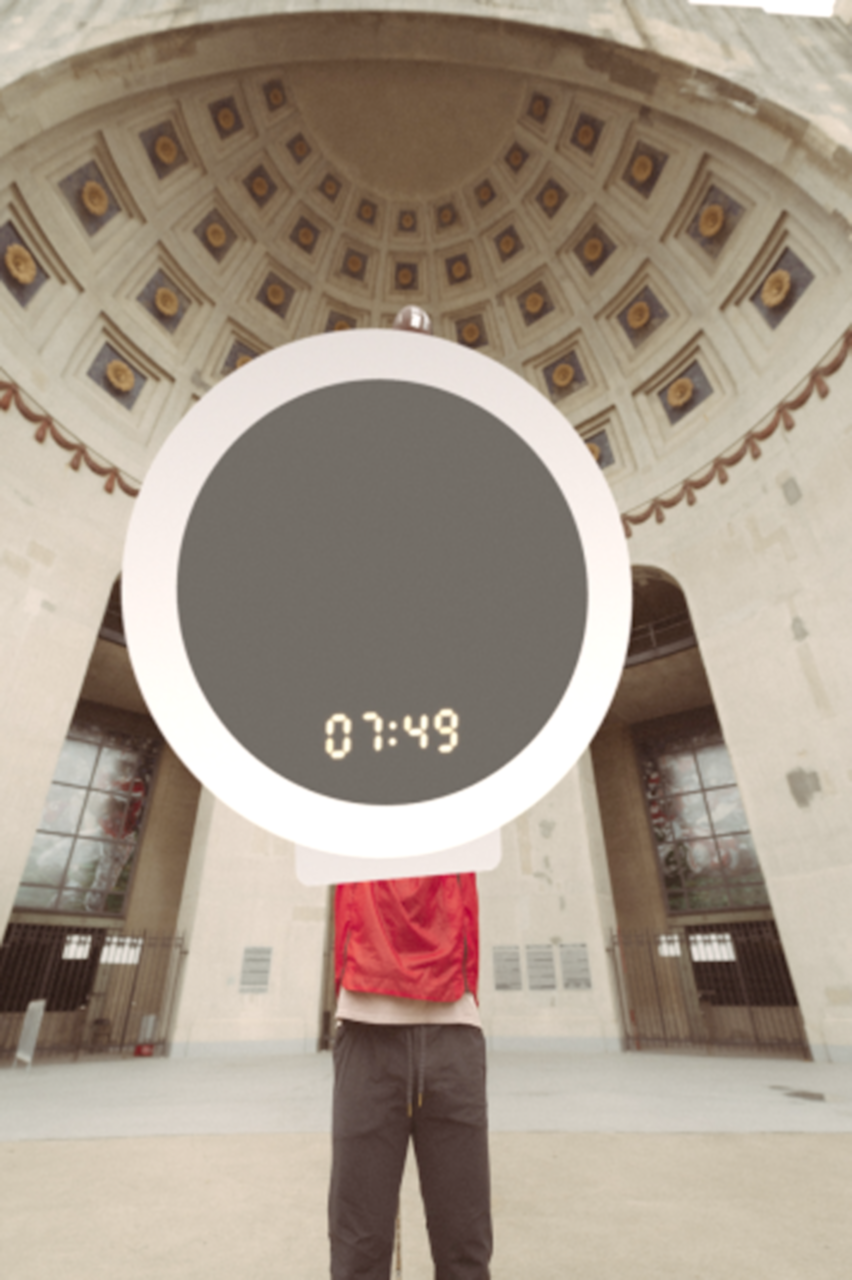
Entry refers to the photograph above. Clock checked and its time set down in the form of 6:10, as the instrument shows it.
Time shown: 7:49
